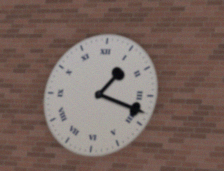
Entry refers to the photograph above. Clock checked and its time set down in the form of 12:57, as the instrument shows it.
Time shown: 1:18
